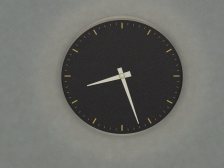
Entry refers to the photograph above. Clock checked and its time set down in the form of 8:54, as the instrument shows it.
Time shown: 8:27
